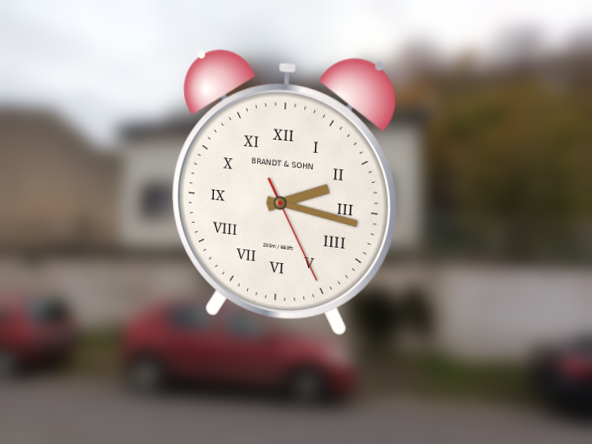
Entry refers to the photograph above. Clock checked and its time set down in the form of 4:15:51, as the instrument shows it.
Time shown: 2:16:25
